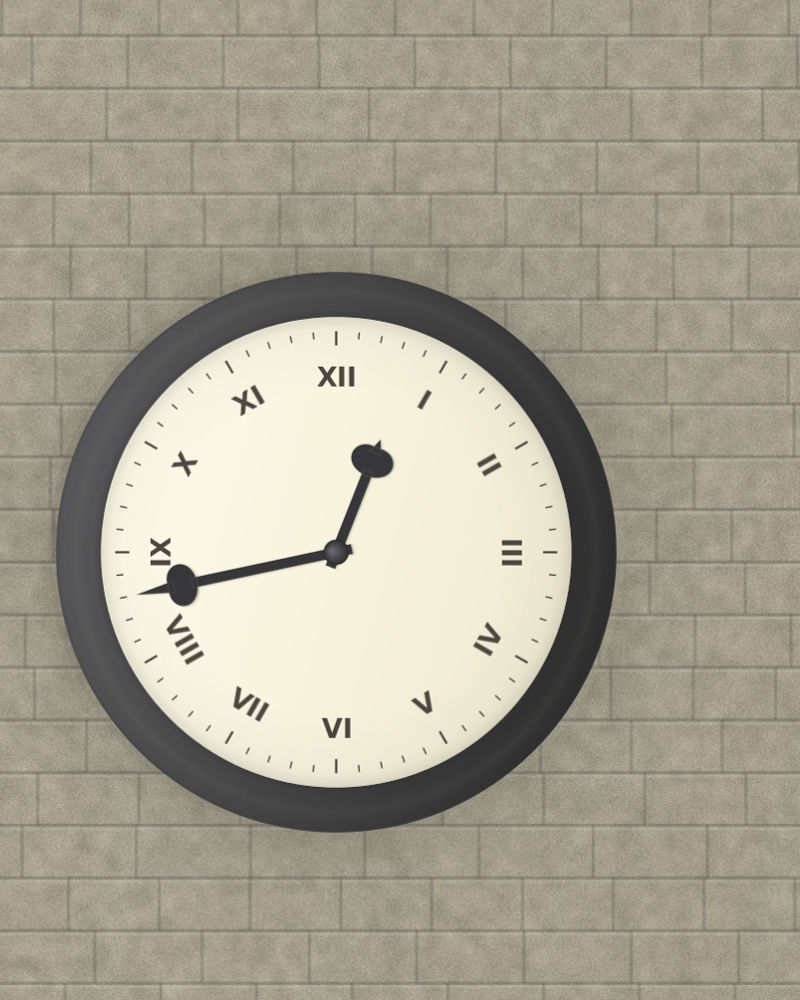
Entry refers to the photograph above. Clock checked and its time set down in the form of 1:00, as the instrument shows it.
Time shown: 12:43
